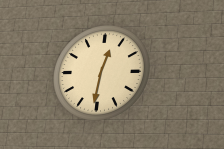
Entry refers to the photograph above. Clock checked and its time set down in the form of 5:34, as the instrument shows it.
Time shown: 12:31
